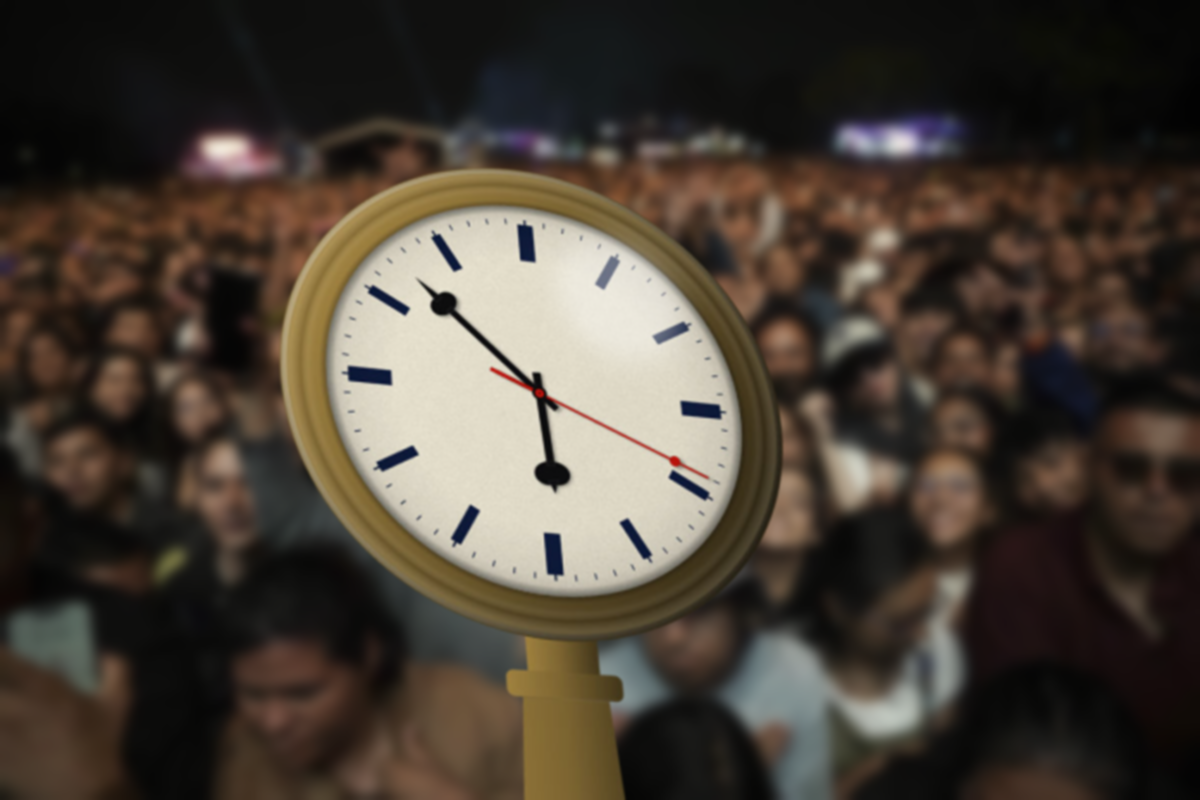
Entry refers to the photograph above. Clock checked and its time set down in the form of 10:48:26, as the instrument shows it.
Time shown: 5:52:19
